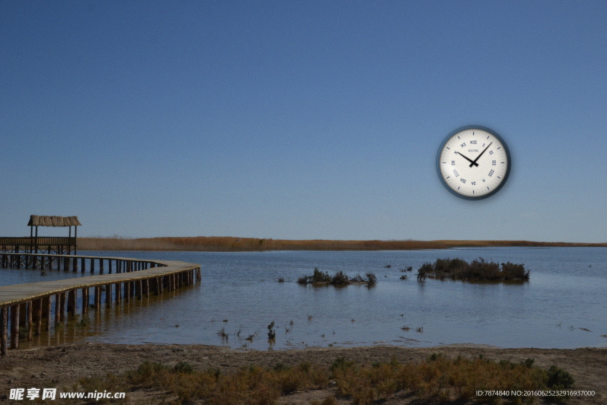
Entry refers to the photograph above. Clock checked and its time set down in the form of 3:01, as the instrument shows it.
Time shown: 10:07
